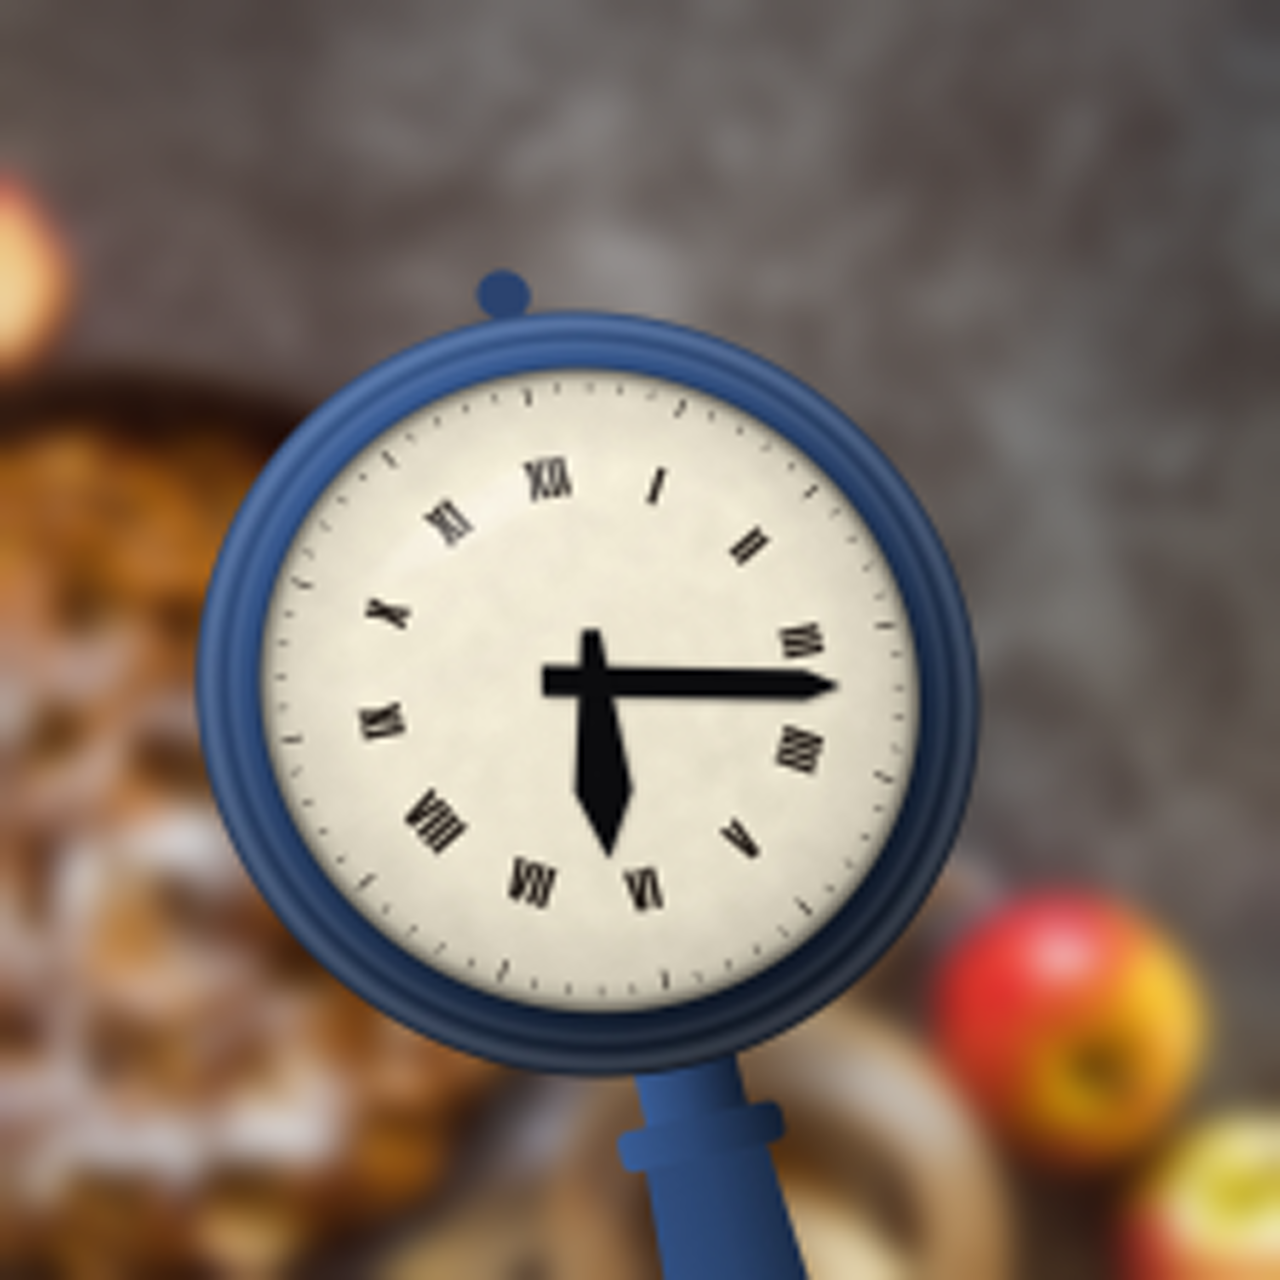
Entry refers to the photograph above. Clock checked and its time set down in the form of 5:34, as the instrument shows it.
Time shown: 6:17
